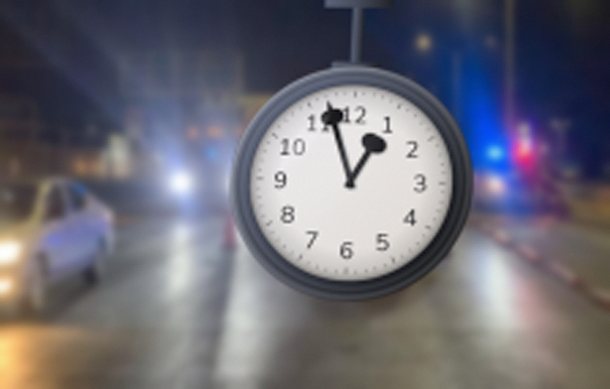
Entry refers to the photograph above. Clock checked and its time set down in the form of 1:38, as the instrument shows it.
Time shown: 12:57
